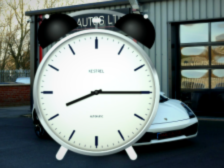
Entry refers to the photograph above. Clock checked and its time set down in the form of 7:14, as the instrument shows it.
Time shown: 8:15
